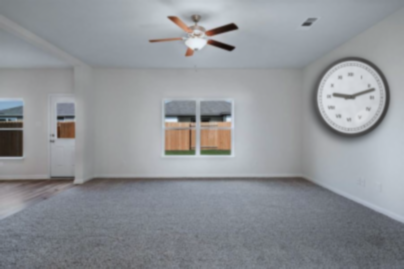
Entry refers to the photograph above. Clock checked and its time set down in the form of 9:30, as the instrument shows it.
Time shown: 9:12
